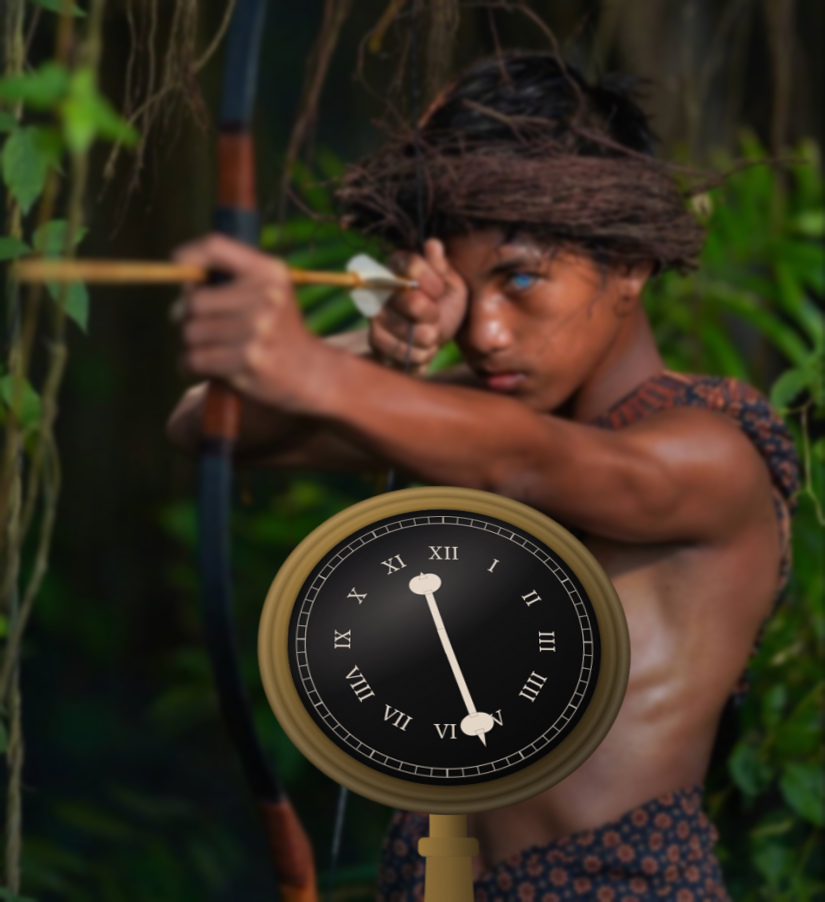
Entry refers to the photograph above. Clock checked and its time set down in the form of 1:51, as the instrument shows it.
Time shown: 11:27
